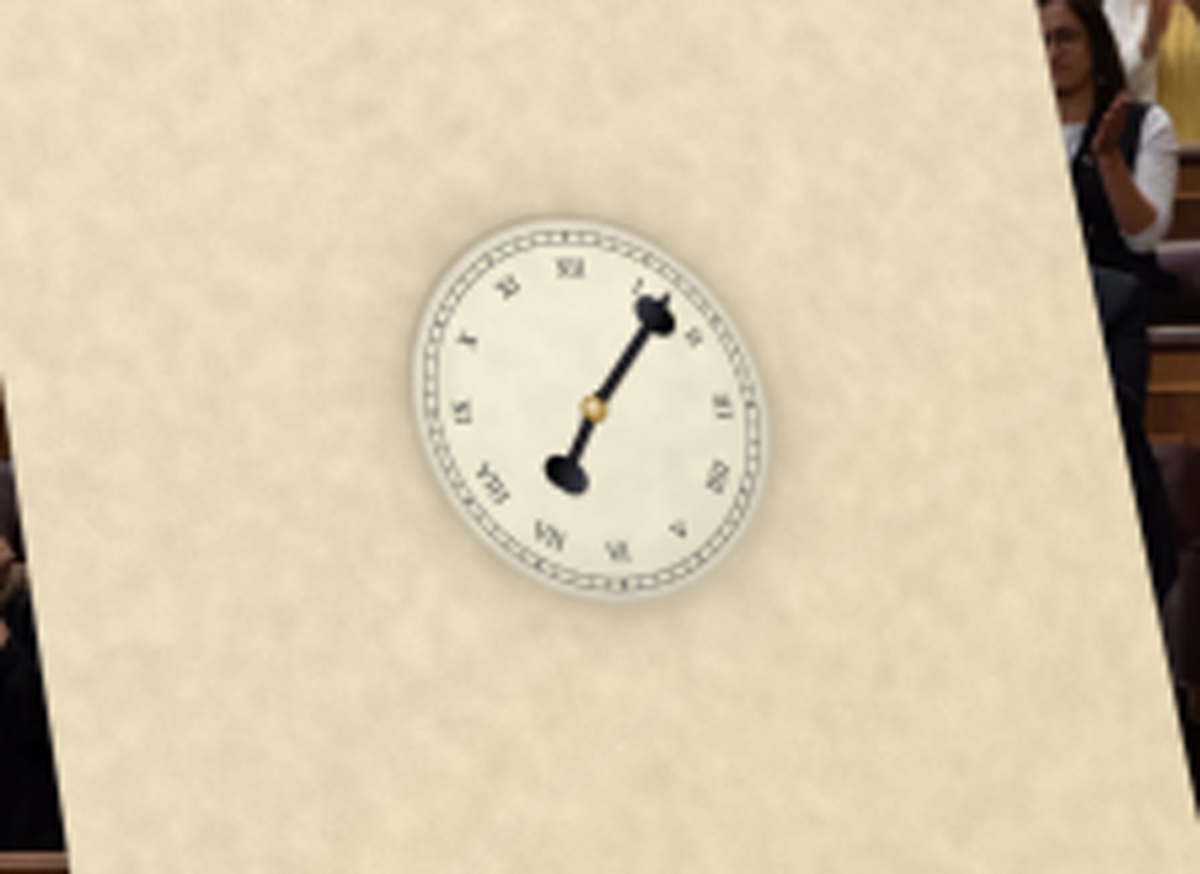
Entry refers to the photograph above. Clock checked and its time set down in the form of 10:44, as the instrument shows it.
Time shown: 7:07
